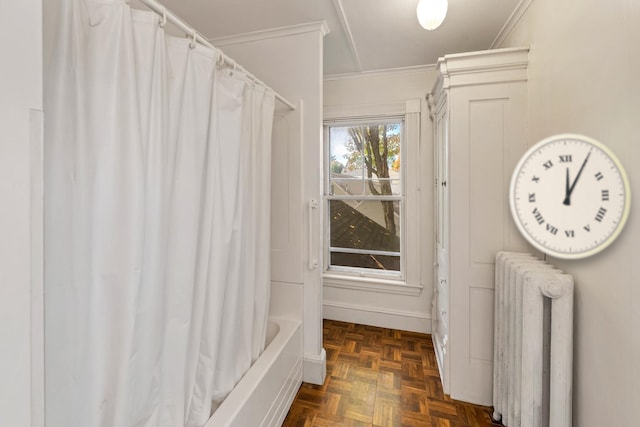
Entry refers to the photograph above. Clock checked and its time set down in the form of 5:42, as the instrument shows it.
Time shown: 12:05
